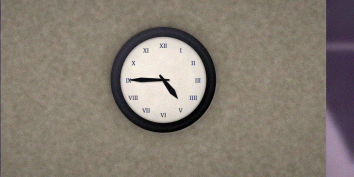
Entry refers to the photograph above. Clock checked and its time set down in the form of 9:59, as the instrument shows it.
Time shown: 4:45
